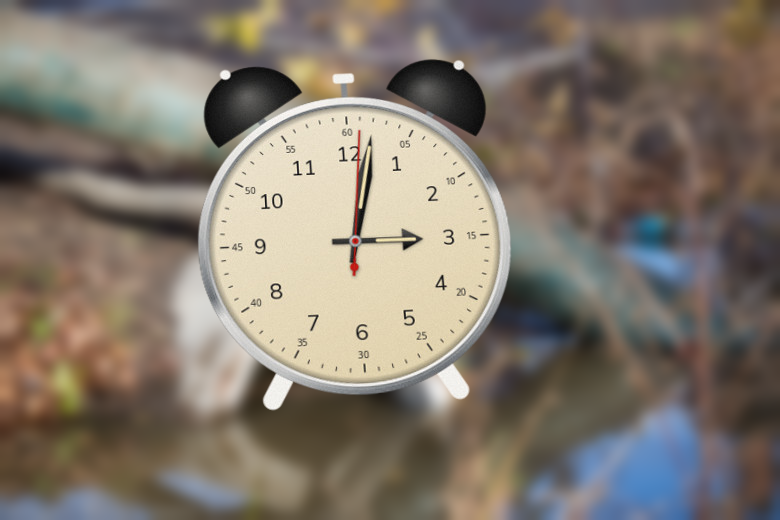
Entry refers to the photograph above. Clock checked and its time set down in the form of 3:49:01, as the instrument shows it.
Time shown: 3:02:01
